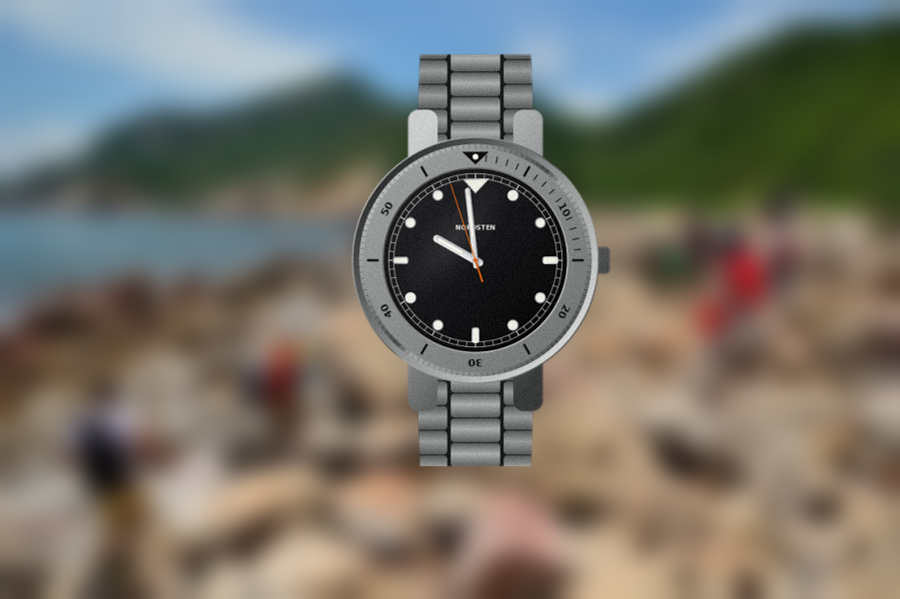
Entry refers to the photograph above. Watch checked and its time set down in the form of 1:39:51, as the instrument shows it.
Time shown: 9:58:57
